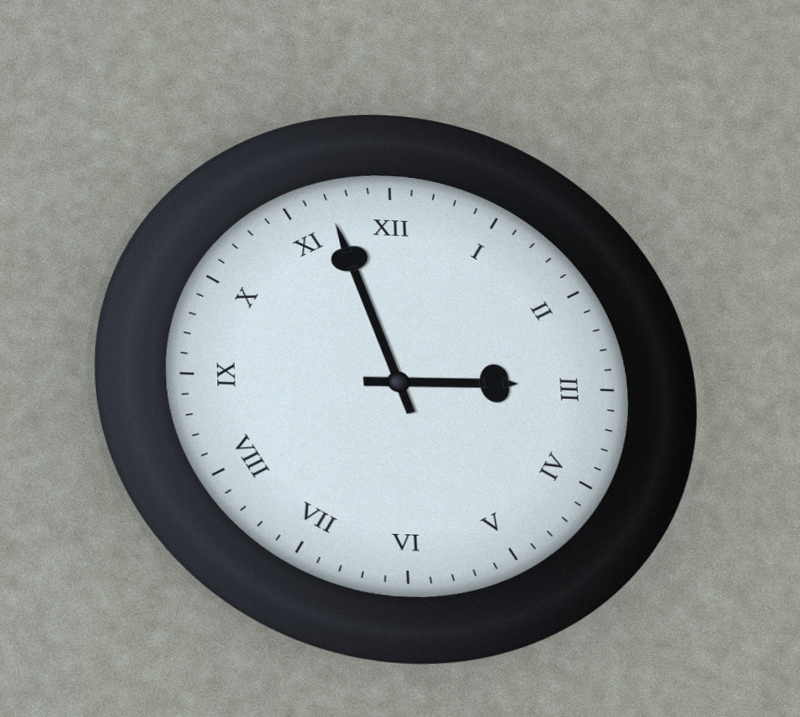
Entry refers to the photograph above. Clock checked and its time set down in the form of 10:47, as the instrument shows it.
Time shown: 2:57
